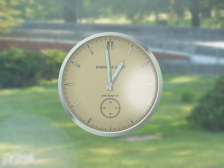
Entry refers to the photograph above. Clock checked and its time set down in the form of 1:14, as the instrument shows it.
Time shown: 12:59
